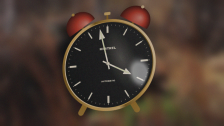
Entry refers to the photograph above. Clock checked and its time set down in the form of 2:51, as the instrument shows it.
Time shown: 3:58
